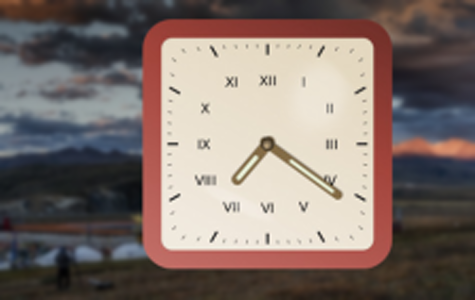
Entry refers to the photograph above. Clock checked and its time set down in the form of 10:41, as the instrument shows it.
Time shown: 7:21
